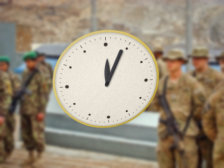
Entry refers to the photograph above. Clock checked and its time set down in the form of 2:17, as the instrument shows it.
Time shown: 12:04
